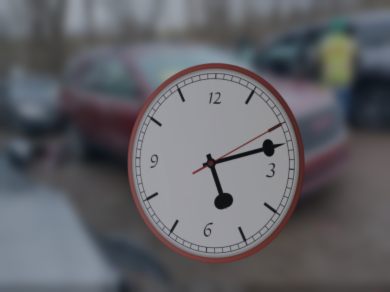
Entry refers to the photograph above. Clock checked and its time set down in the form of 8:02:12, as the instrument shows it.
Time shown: 5:12:10
